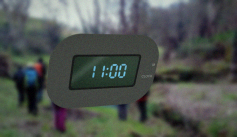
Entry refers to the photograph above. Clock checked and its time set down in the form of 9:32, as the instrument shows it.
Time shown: 11:00
